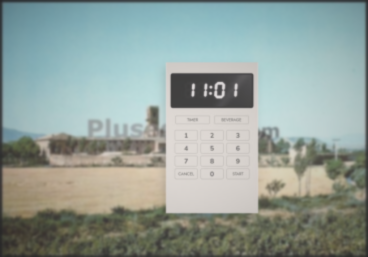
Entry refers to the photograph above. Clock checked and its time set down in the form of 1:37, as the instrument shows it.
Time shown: 11:01
